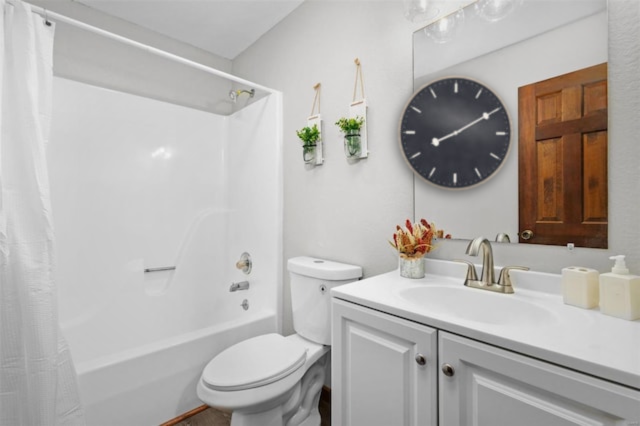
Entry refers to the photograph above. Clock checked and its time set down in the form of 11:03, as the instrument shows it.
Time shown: 8:10
